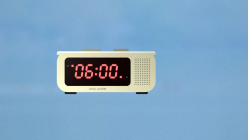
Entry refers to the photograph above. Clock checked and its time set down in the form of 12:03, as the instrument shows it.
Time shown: 6:00
